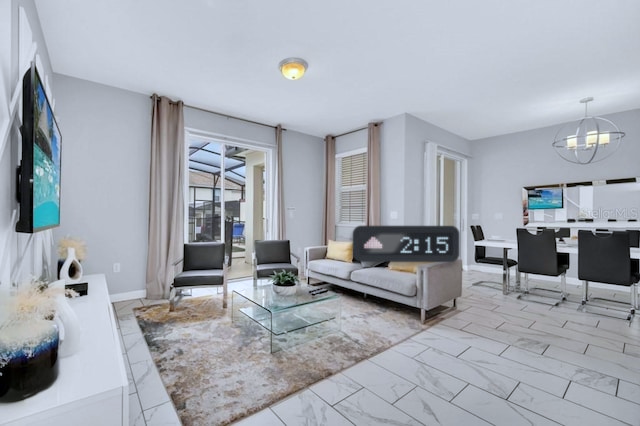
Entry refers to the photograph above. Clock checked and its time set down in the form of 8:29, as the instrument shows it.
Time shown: 2:15
